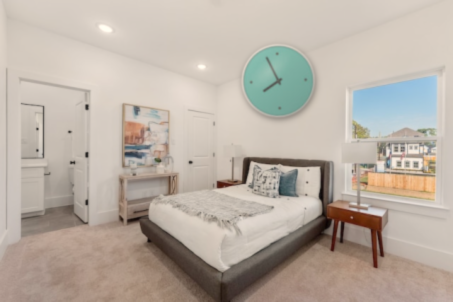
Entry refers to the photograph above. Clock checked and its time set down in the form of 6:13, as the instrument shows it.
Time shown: 7:56
